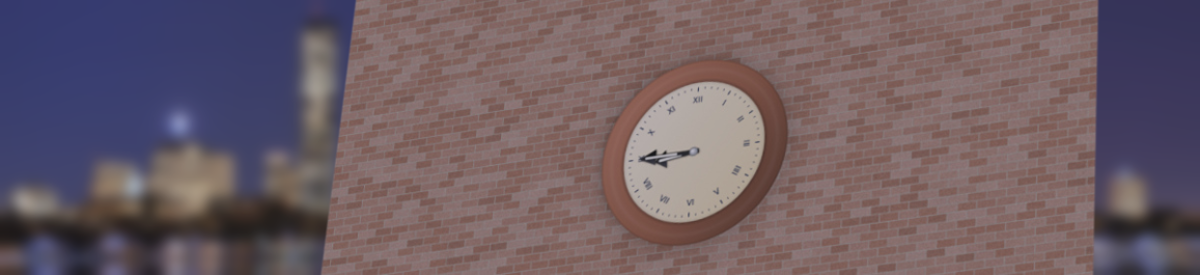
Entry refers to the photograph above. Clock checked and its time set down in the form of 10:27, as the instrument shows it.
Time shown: 8:45
